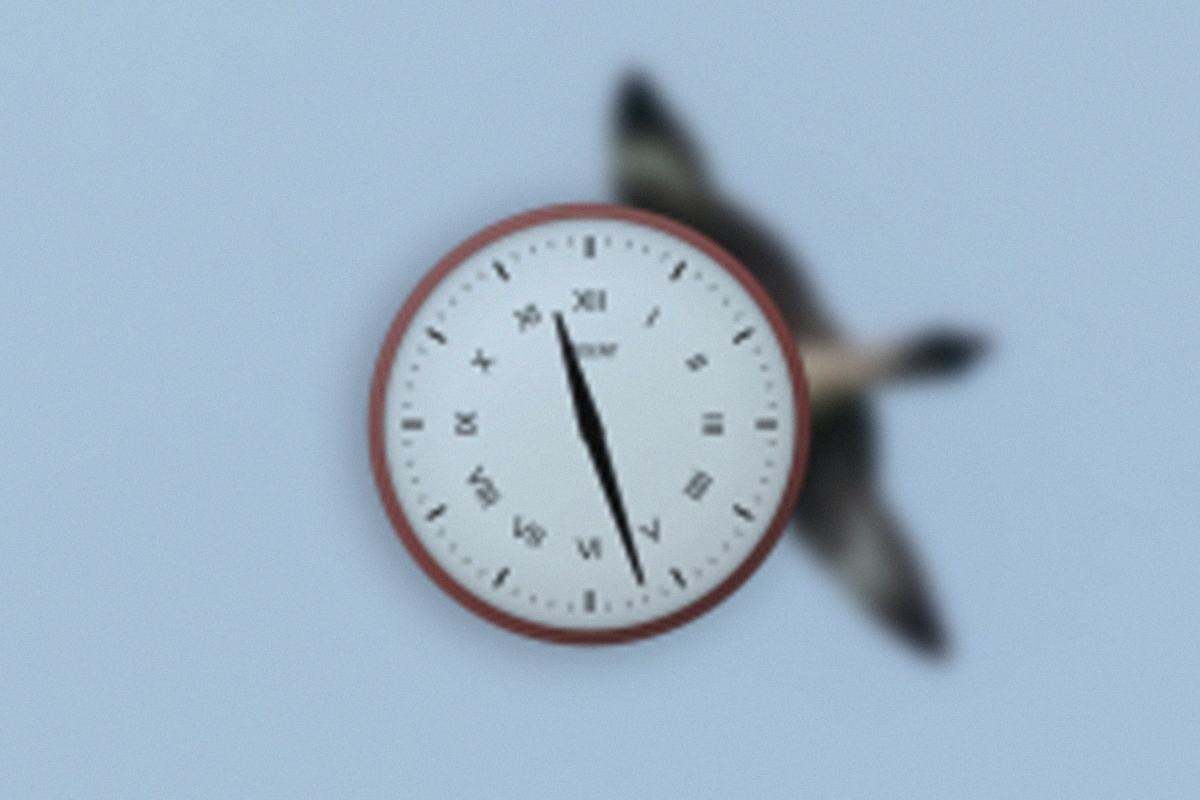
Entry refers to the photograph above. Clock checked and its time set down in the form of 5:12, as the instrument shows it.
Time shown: 11:27
